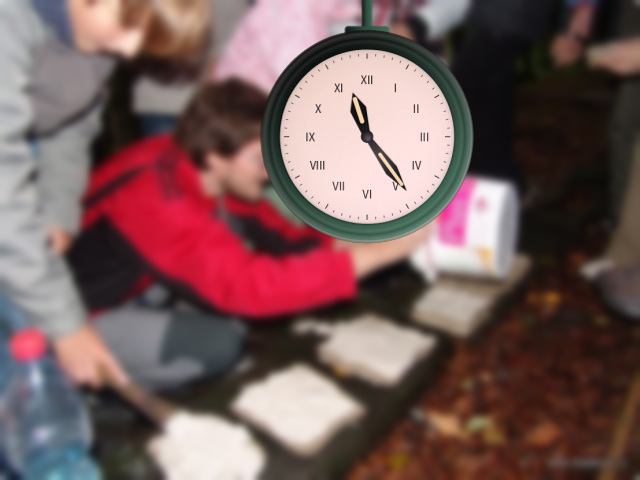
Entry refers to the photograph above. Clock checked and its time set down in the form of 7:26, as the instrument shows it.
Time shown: 11:24
